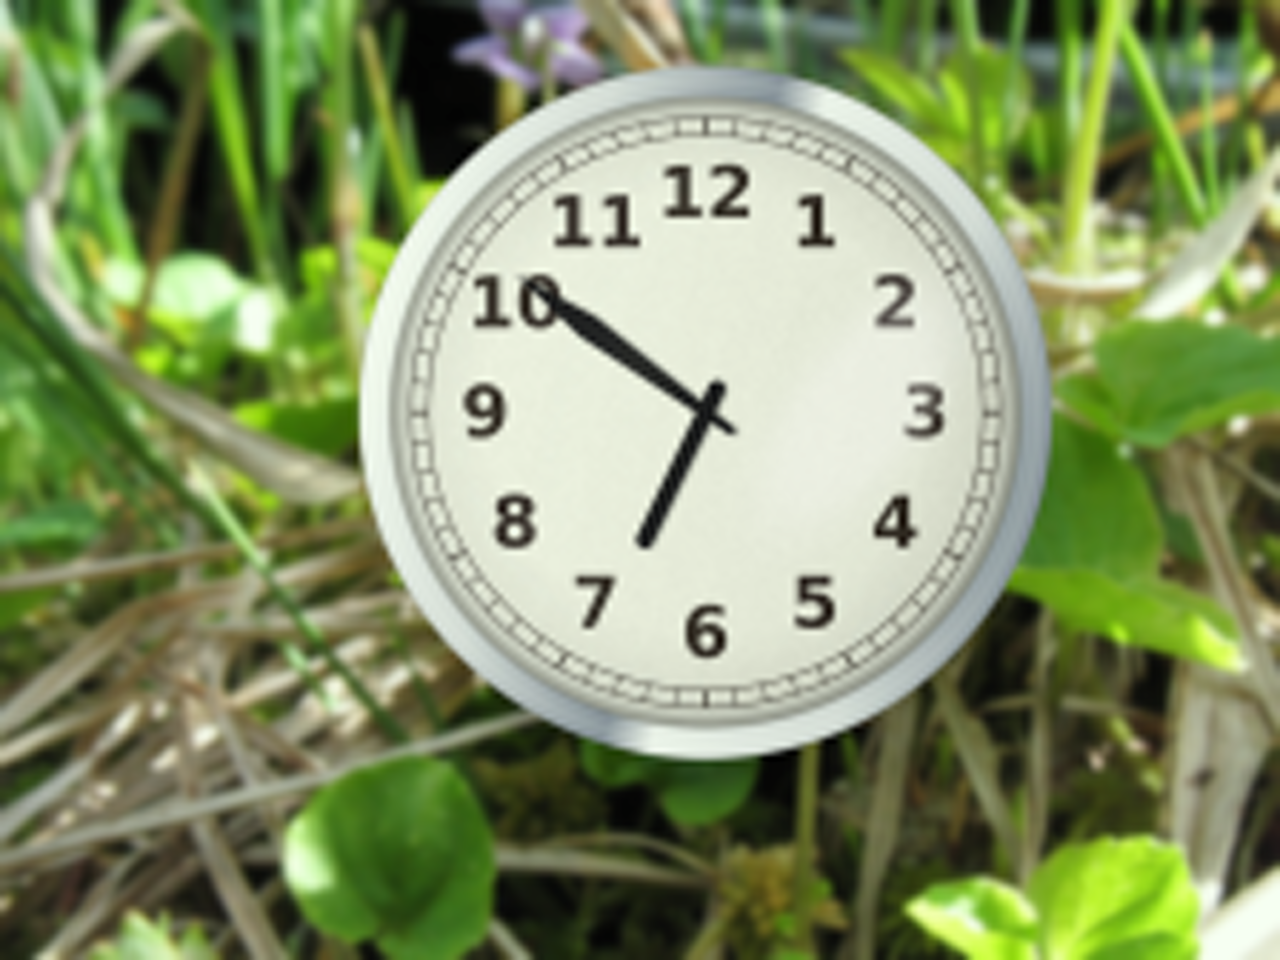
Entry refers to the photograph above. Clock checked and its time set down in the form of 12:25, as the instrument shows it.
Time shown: 6:51
